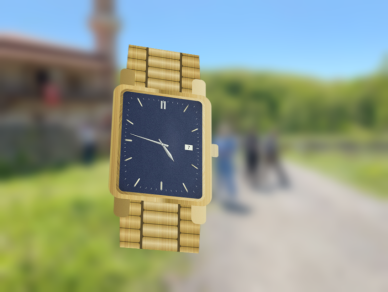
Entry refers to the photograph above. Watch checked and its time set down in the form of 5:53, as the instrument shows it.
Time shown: 4:47
